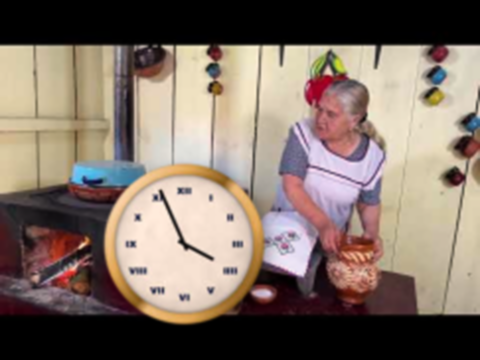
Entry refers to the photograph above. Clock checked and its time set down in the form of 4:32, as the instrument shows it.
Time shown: 3:56
